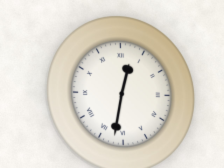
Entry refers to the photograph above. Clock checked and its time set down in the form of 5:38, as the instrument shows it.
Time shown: 12:32
